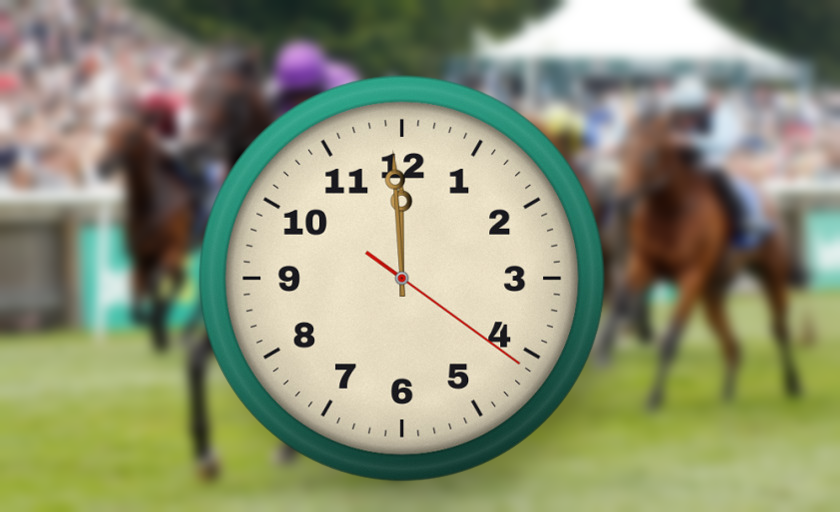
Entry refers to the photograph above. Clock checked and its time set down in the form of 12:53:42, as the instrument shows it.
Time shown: 11:59:21
